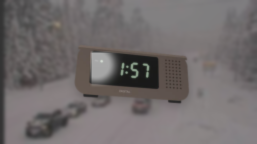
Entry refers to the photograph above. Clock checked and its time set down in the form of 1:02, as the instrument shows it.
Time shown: 1:57
